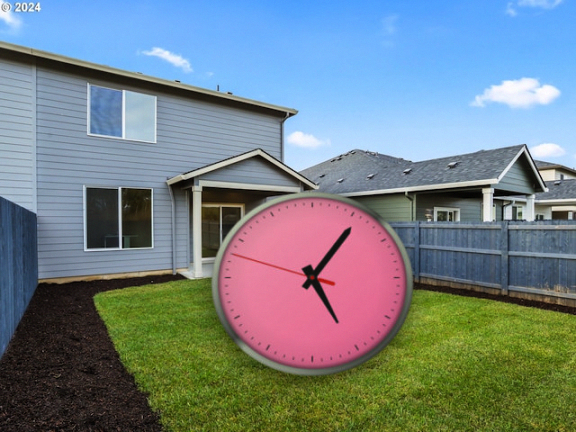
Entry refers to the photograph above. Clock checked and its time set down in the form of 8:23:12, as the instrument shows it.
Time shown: 5:05:48
